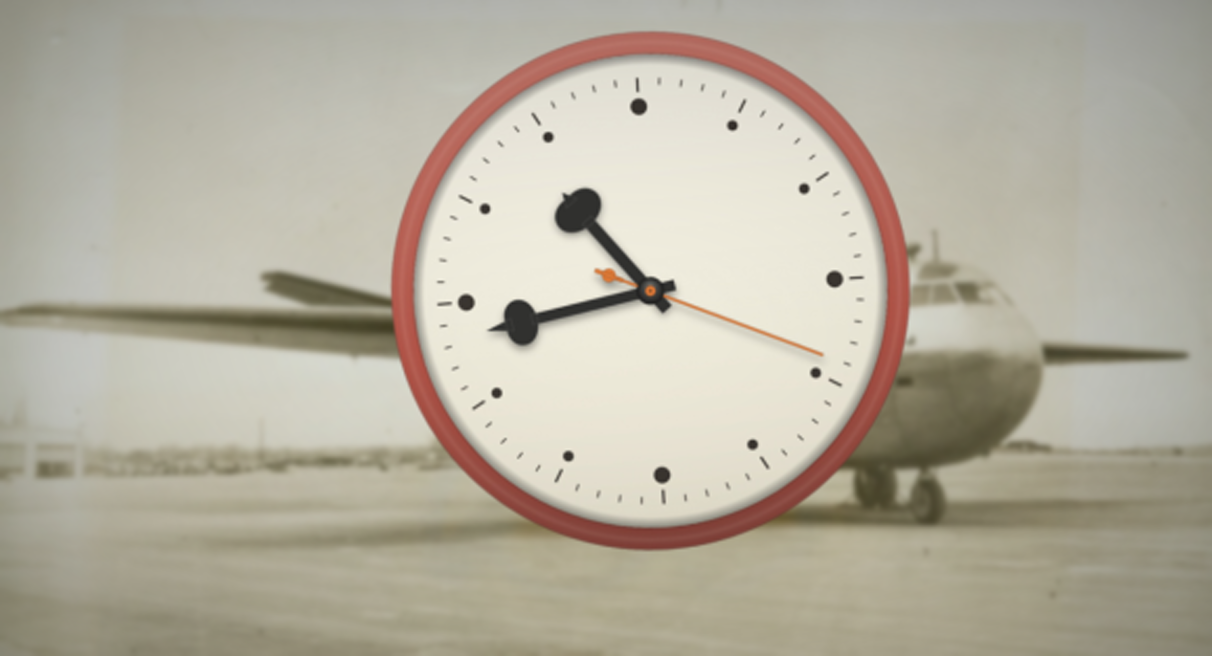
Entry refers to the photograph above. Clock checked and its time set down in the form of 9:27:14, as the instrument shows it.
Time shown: 10:43:19
